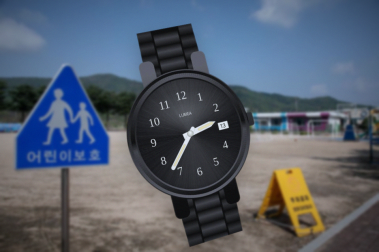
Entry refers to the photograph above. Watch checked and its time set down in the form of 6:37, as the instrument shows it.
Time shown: 2:37
